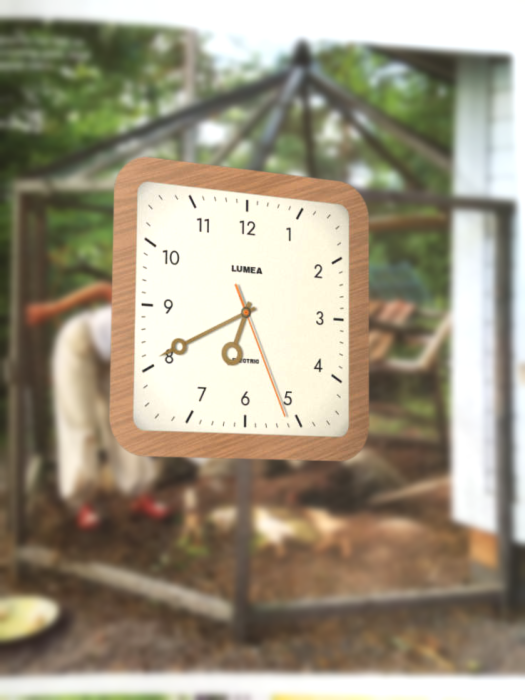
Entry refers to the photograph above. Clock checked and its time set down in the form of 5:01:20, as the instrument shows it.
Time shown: 6:40:26
